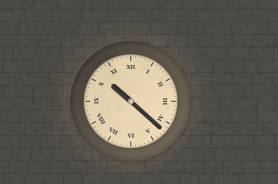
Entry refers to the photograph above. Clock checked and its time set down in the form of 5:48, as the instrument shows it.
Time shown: 10:22
